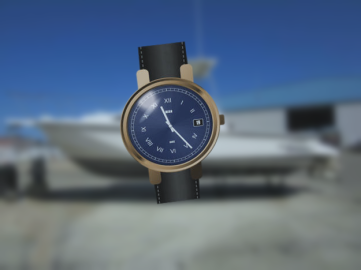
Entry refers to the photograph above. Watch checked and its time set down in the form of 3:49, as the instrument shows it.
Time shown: 11:24
